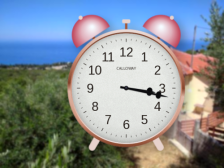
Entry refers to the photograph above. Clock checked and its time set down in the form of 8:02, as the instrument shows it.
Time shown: 3:17
